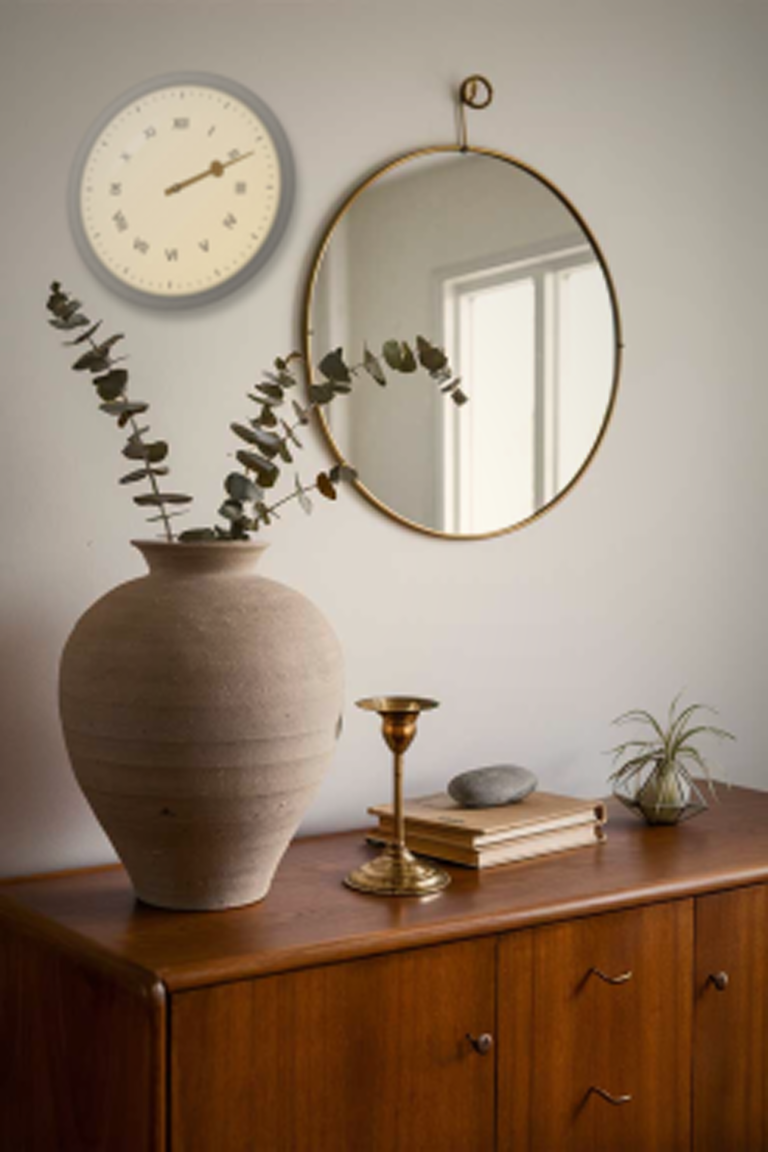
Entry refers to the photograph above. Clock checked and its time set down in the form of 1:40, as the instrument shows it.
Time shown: 2:11
